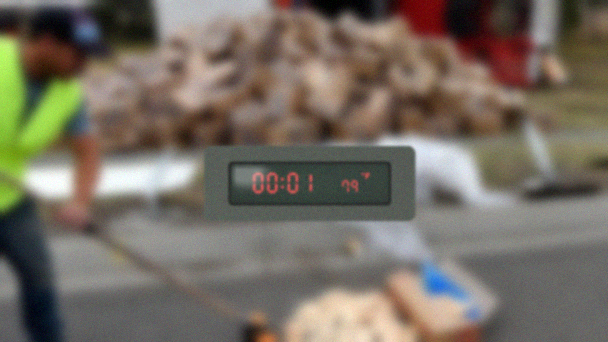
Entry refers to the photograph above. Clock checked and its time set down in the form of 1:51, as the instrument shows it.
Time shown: 0:01
